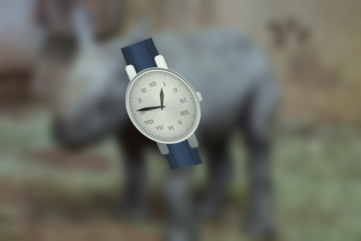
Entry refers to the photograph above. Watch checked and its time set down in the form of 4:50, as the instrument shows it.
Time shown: 12:46
